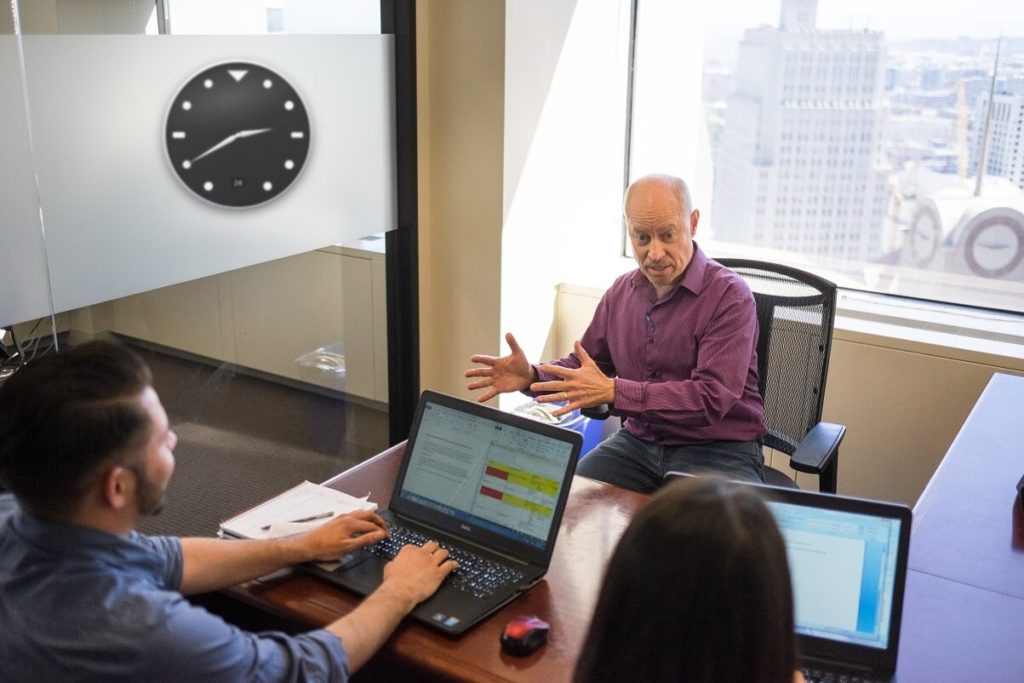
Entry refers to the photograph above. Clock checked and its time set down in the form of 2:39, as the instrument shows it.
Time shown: 2:40
